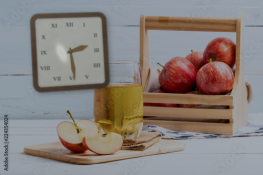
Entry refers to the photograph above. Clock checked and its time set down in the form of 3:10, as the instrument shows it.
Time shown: 2:29
